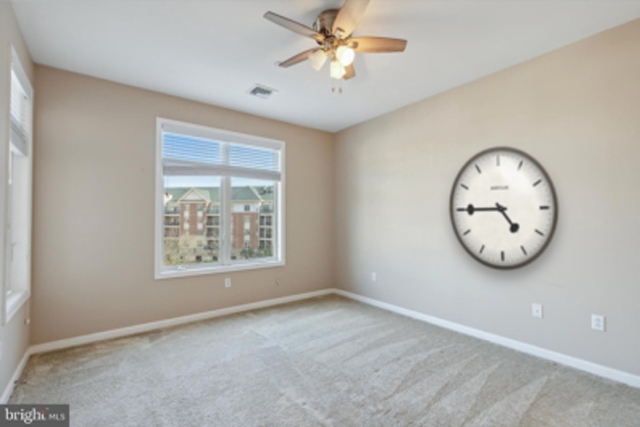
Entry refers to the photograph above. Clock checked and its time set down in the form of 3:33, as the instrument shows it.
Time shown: 4:45
